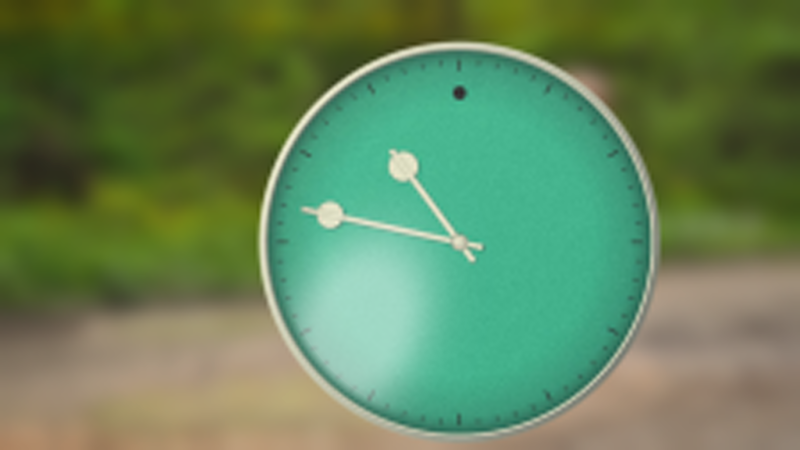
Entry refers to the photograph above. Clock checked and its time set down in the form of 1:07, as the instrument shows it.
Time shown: 10:47
